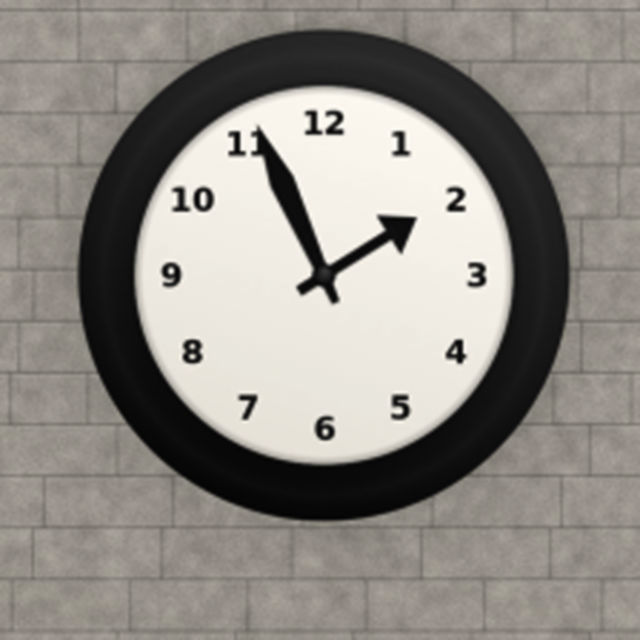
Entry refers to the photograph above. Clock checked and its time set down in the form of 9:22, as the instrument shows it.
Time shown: 1:56
